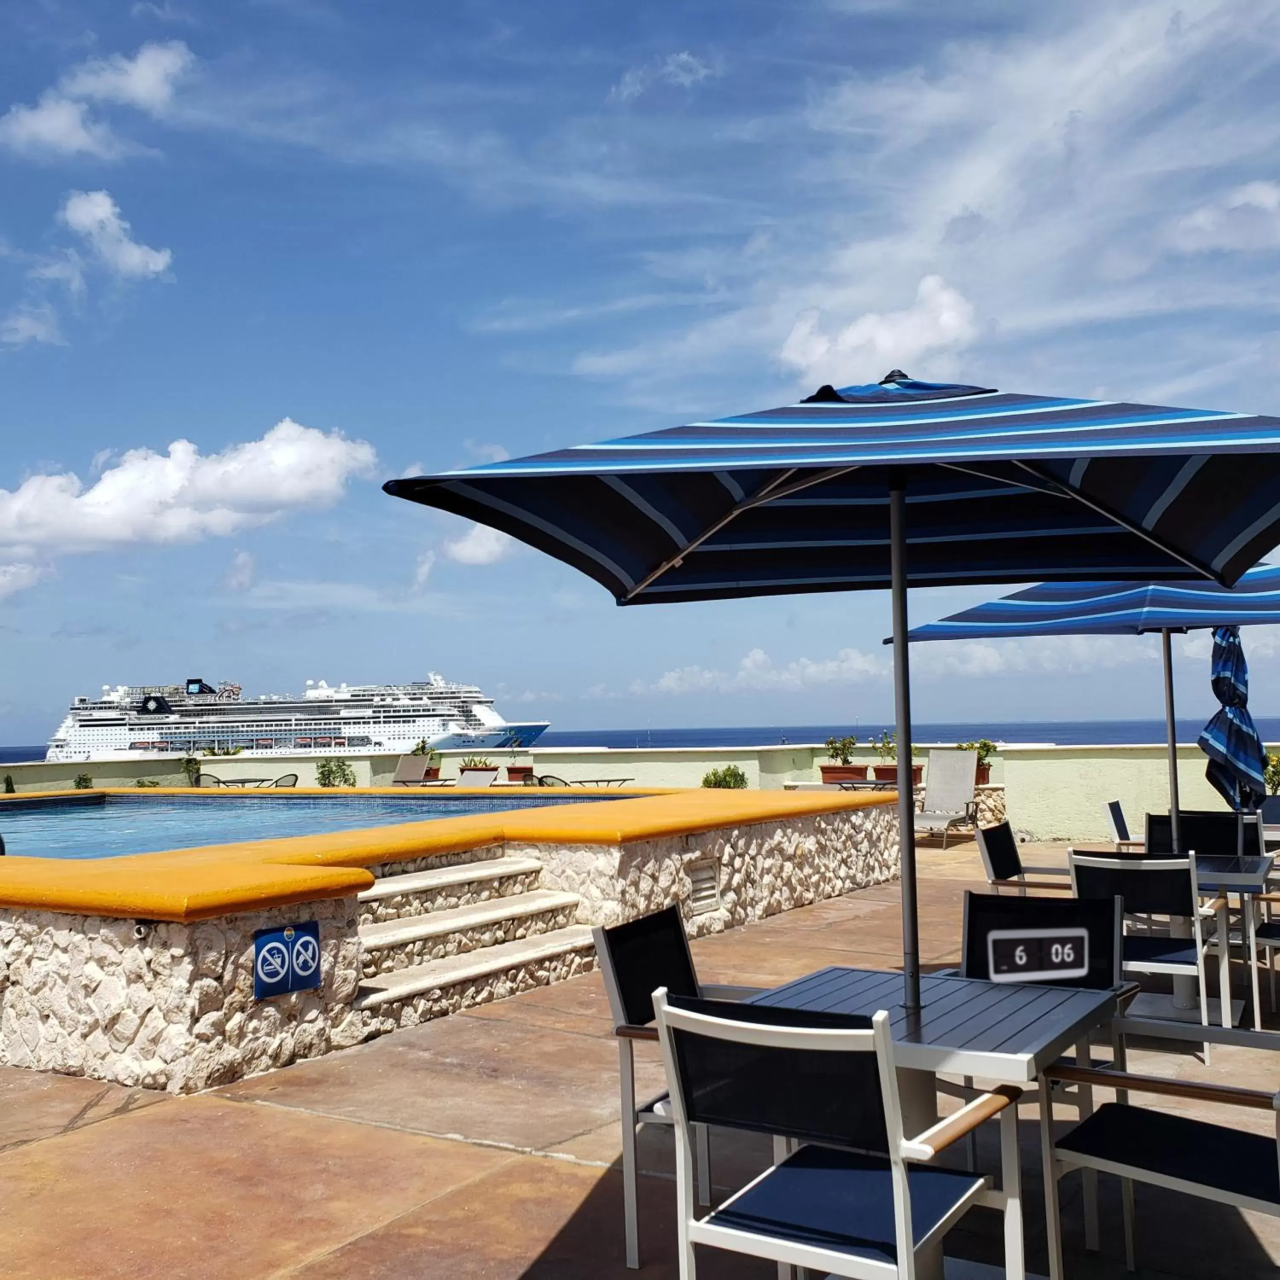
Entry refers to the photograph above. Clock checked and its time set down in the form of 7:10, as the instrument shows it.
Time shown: 6:06
